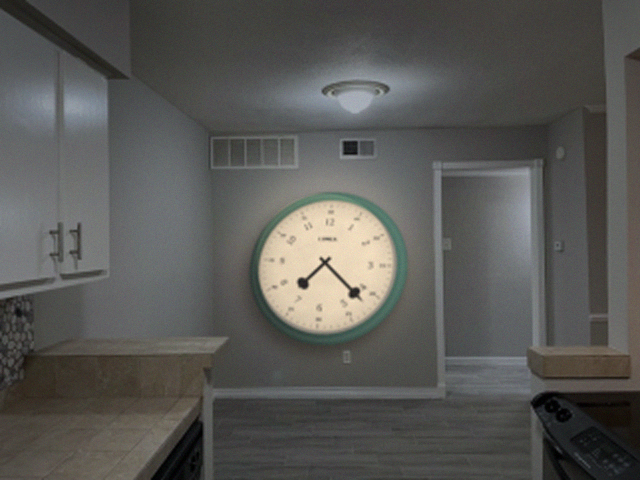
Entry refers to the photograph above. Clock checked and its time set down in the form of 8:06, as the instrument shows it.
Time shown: 7:22
